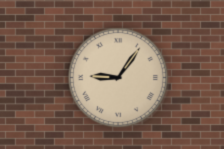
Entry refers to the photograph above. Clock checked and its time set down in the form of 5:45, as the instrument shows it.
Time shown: 9:06
